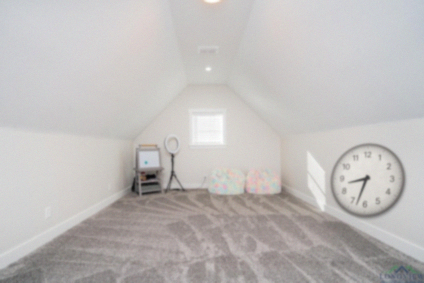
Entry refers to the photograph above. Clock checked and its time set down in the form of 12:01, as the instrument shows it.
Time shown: 8:33
